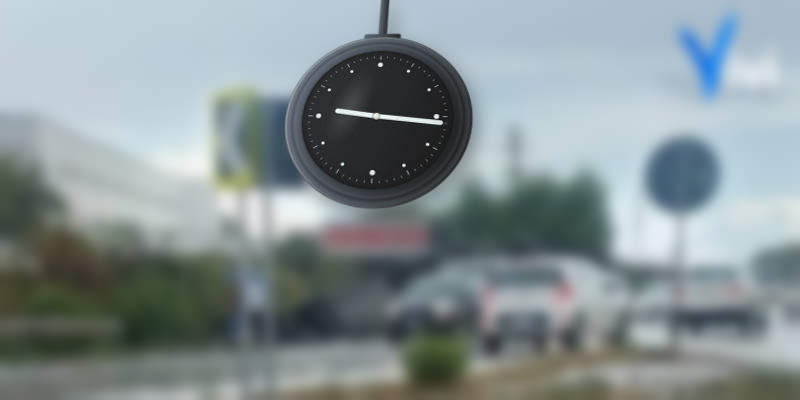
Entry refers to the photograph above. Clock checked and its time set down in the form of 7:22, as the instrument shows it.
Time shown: 9:16
